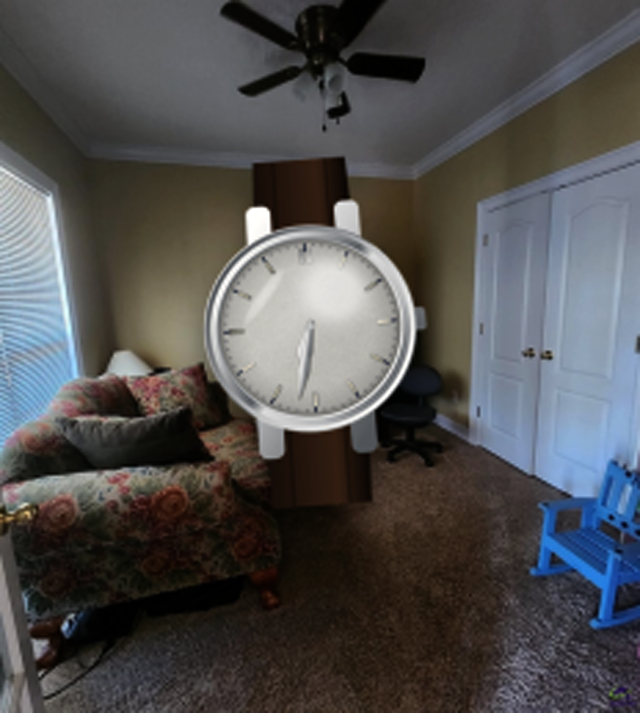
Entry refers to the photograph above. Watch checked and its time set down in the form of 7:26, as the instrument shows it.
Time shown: 6:32
